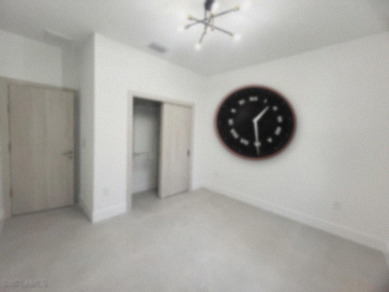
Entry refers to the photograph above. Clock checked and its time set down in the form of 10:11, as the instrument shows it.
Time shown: 1:30
